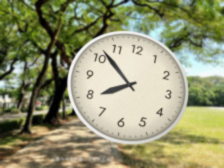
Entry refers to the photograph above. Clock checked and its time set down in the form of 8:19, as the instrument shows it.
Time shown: 7:52
